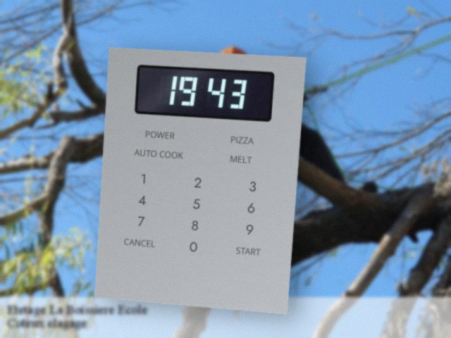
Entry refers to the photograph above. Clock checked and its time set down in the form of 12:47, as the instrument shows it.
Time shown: 19:43
